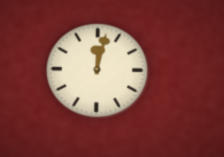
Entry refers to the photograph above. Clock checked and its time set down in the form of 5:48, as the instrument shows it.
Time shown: 12:02
